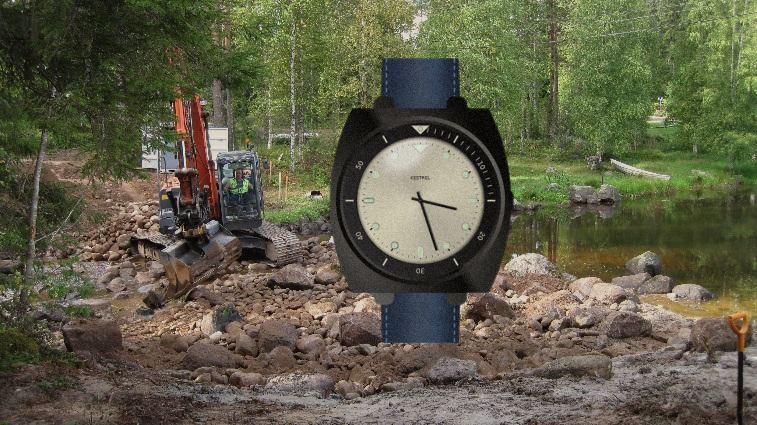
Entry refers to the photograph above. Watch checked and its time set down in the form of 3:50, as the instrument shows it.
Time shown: 3:27
